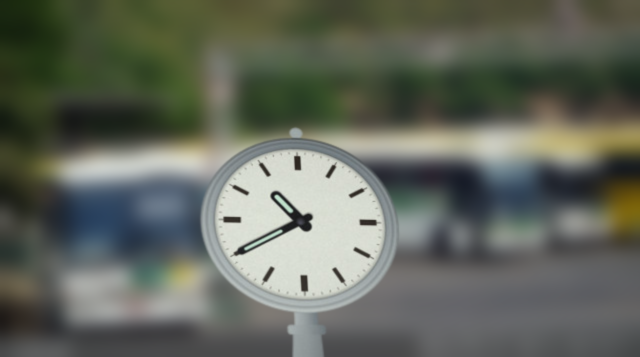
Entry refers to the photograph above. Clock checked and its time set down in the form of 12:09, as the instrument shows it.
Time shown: 10:40
